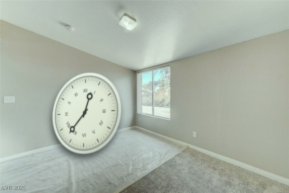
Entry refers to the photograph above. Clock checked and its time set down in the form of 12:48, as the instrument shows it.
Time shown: 12:37
